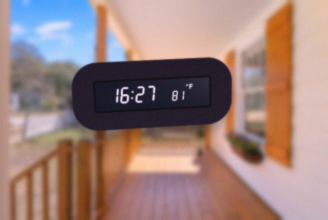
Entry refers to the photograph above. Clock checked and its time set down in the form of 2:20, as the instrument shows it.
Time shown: 16:27
